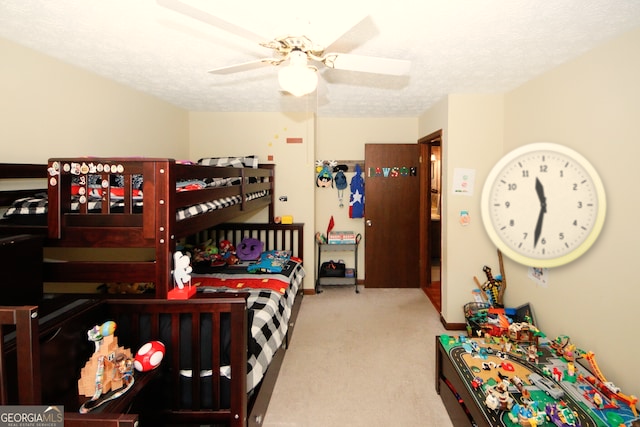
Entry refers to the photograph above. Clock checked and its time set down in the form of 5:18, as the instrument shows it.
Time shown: 11:32
